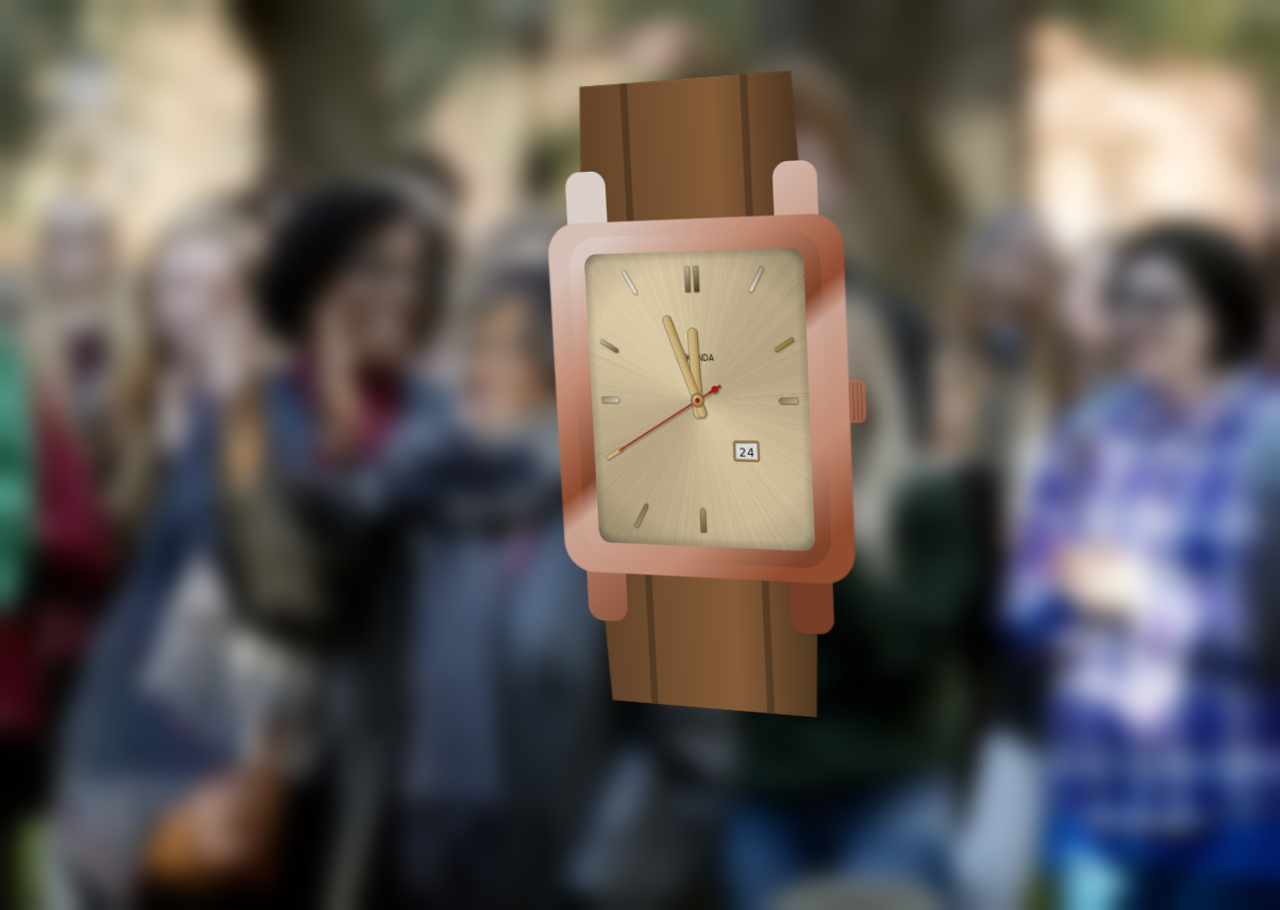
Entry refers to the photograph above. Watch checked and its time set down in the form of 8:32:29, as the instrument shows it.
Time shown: 11:56:40
